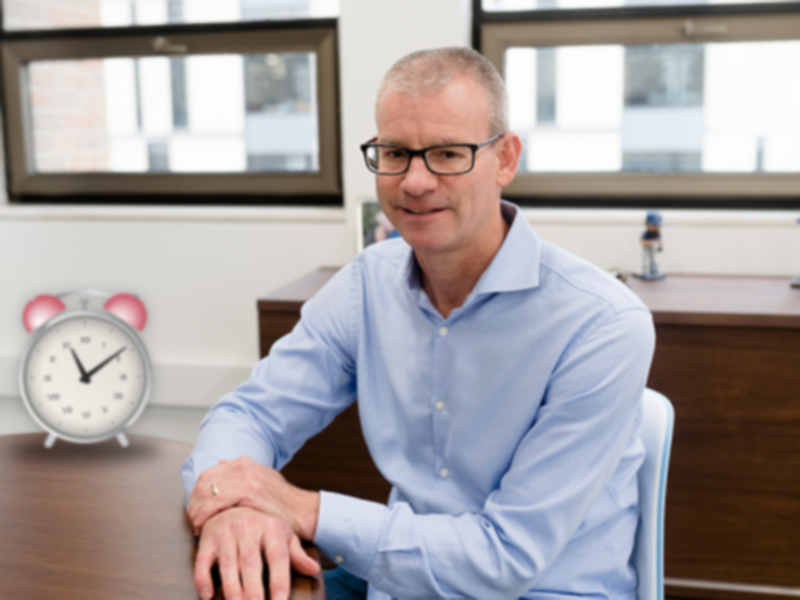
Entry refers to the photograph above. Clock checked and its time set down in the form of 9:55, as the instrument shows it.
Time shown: 11:09
